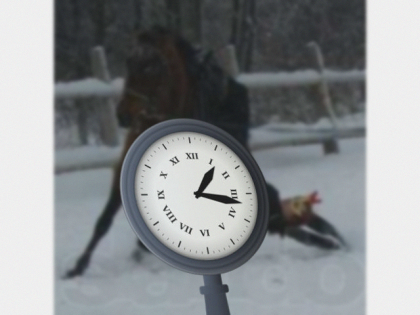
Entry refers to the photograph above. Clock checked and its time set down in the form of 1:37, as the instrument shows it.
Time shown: 1:17
